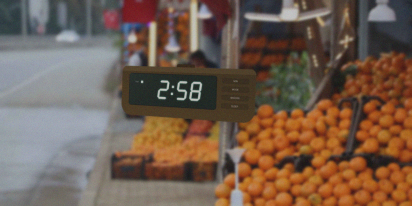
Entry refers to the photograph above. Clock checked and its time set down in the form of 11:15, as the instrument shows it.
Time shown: 2:58
